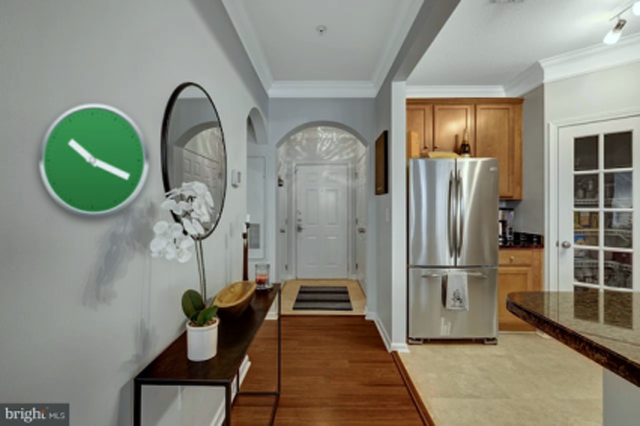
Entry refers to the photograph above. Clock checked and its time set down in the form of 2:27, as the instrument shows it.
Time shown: 10:19
